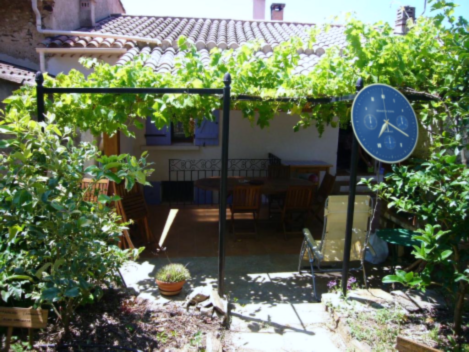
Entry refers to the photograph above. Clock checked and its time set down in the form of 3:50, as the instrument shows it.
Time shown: 7:20
